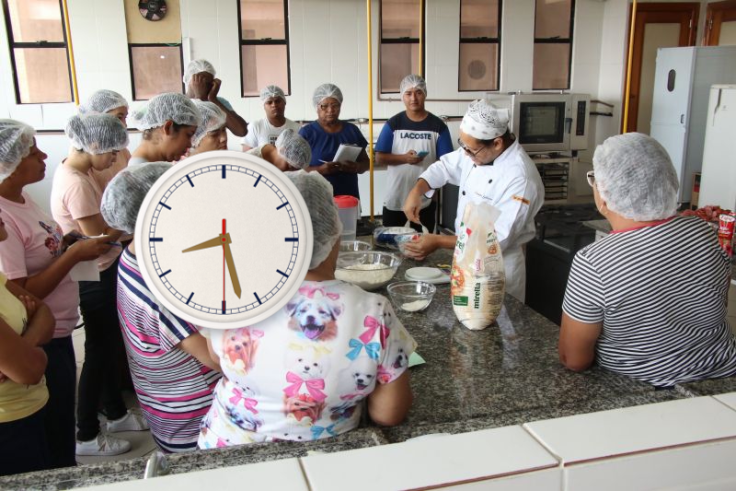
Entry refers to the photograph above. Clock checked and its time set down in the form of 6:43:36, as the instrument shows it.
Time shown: 8:27:30
